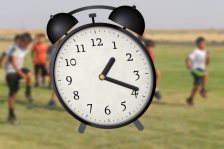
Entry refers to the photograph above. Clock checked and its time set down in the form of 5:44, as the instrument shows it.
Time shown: 1:19
